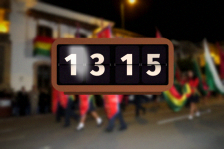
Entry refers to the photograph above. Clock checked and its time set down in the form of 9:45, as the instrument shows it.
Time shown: 13:15
